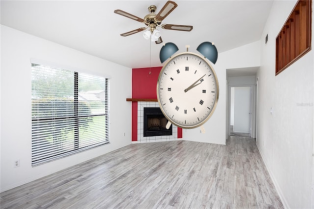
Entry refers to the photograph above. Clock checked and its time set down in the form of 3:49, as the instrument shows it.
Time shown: 2:09
